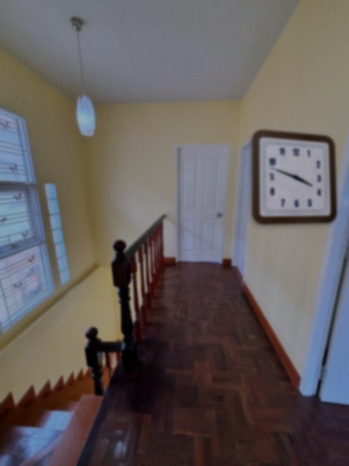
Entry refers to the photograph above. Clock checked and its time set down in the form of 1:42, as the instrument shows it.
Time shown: 3:48
